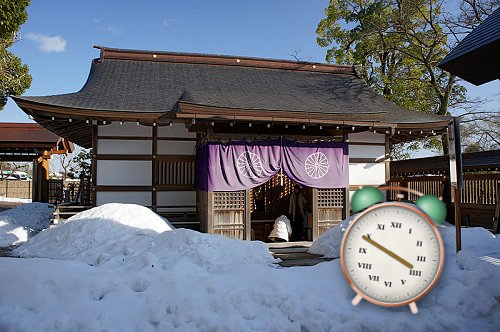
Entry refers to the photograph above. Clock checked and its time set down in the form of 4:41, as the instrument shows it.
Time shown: 3:49
